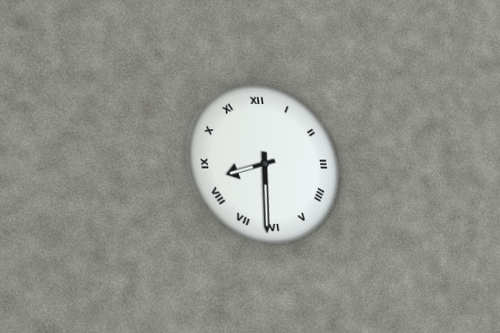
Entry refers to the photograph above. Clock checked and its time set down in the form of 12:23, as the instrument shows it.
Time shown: 8:31
